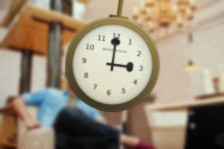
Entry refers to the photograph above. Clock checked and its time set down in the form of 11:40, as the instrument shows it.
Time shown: 3:00
